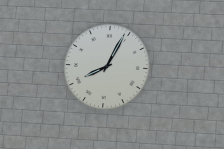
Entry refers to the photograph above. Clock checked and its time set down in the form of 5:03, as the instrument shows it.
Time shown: 8:04
